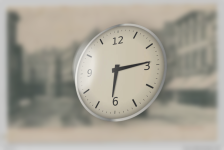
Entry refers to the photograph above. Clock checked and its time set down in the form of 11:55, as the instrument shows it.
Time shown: 6:14
